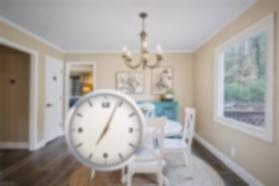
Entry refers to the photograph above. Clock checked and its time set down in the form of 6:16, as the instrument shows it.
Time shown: 7:04
